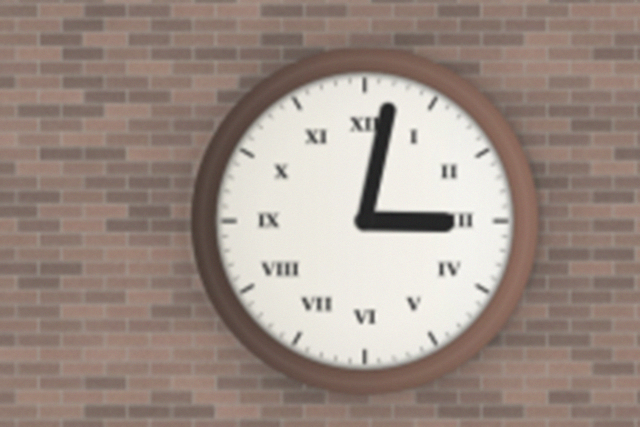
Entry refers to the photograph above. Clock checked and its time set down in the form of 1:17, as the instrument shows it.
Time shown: 3:02
